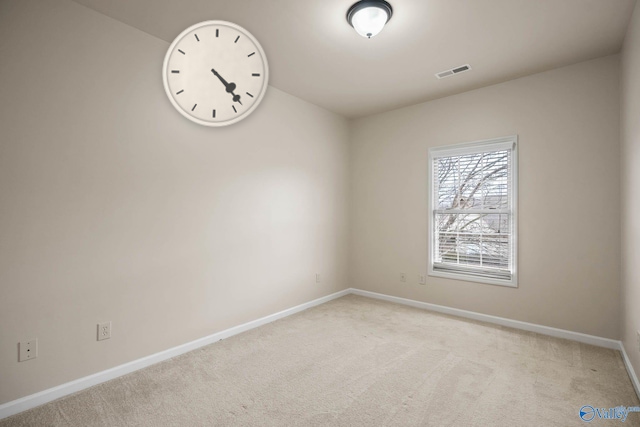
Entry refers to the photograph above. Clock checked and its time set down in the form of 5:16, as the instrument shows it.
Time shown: 4:23
